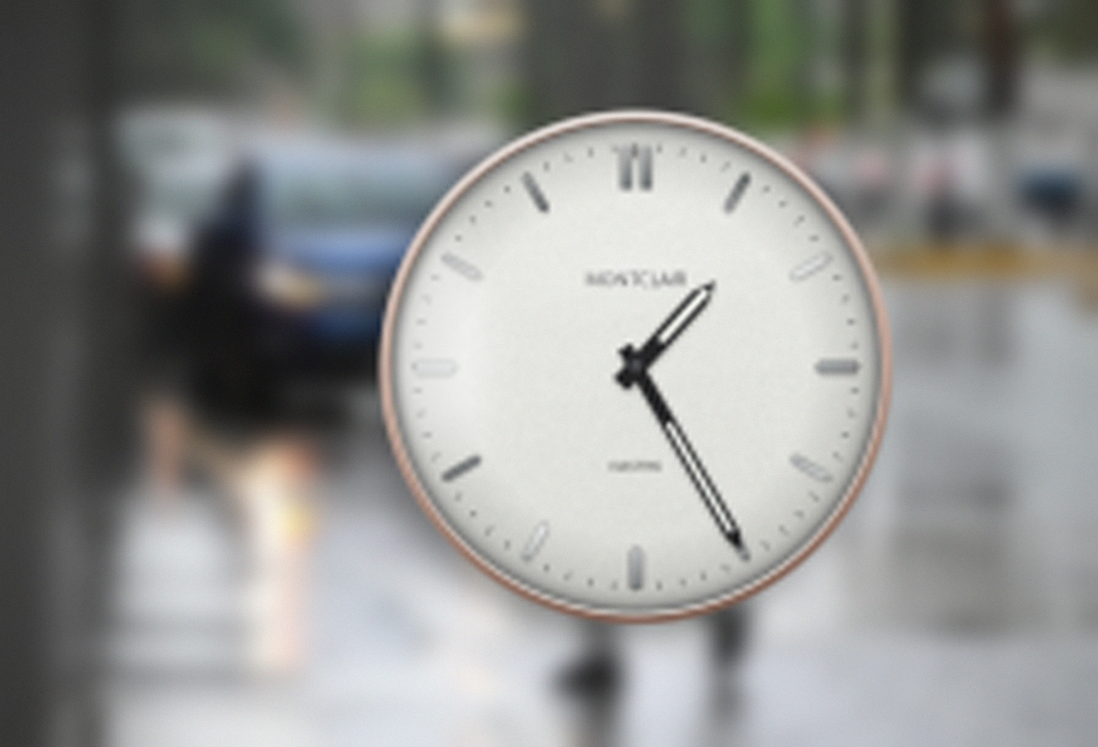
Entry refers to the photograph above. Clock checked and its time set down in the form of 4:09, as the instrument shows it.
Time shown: 1:25
